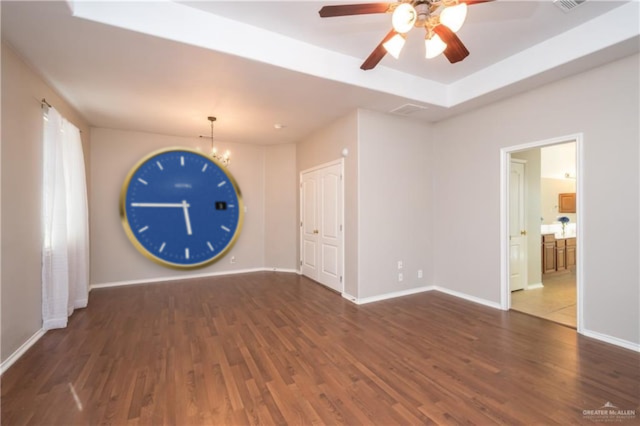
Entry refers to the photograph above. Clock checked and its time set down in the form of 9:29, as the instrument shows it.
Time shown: 5:45
